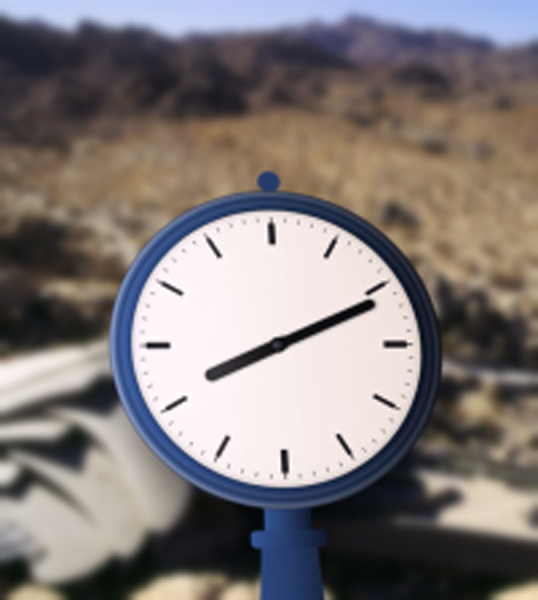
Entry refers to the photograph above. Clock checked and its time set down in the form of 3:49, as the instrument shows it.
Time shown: 8:11
